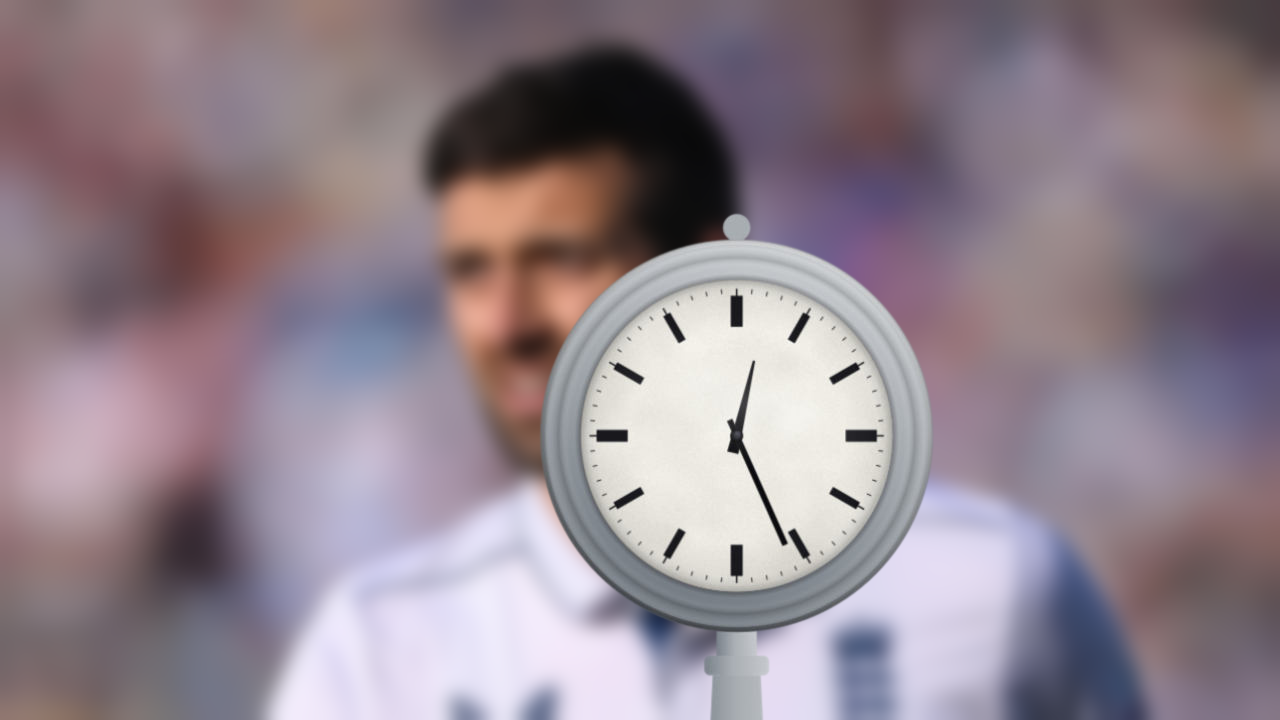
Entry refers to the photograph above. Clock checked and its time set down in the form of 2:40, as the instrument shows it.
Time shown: 12:26
